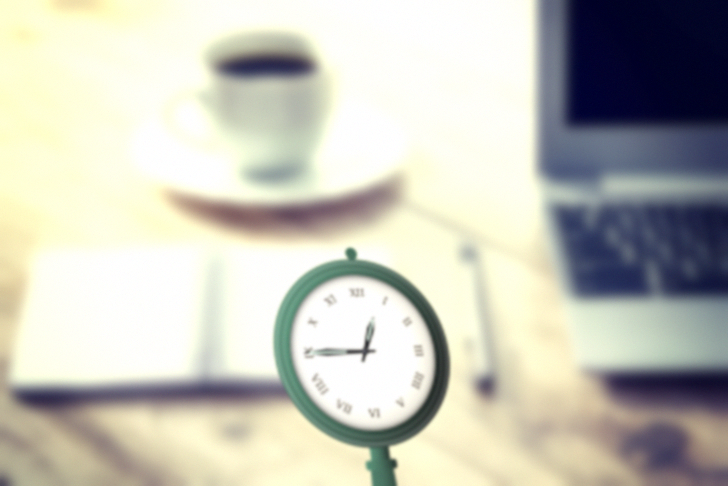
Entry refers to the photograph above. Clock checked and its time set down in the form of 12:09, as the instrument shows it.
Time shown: 12:45
